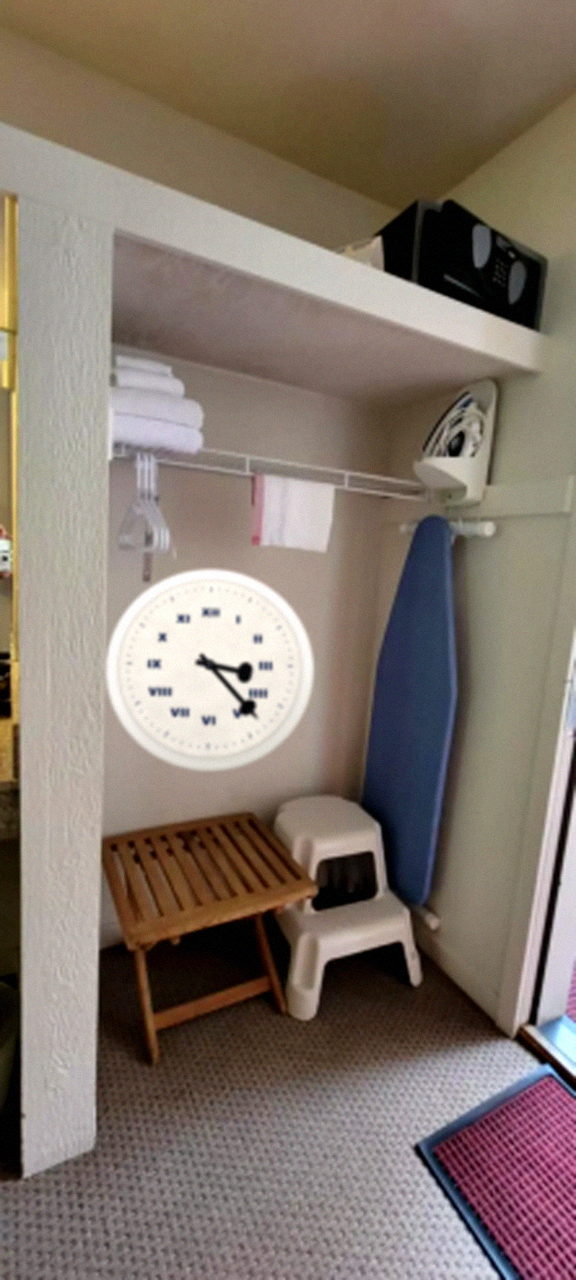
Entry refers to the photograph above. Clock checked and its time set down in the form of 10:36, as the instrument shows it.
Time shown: 3:23
